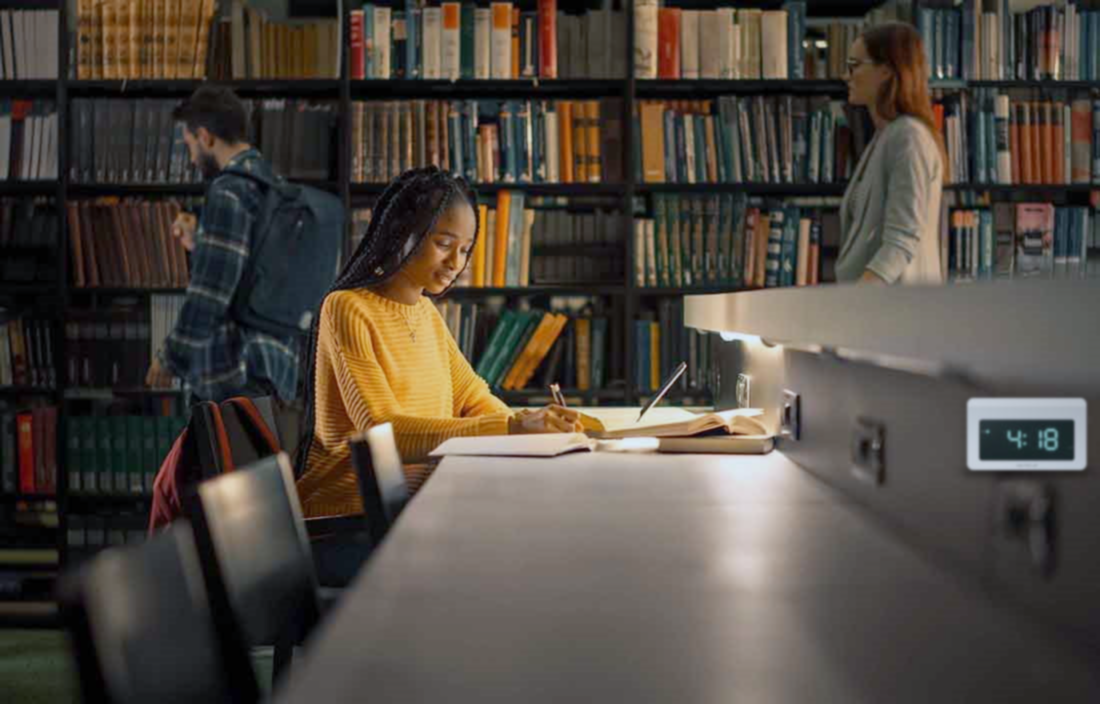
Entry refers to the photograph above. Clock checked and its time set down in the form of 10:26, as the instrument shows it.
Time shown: 4:18
